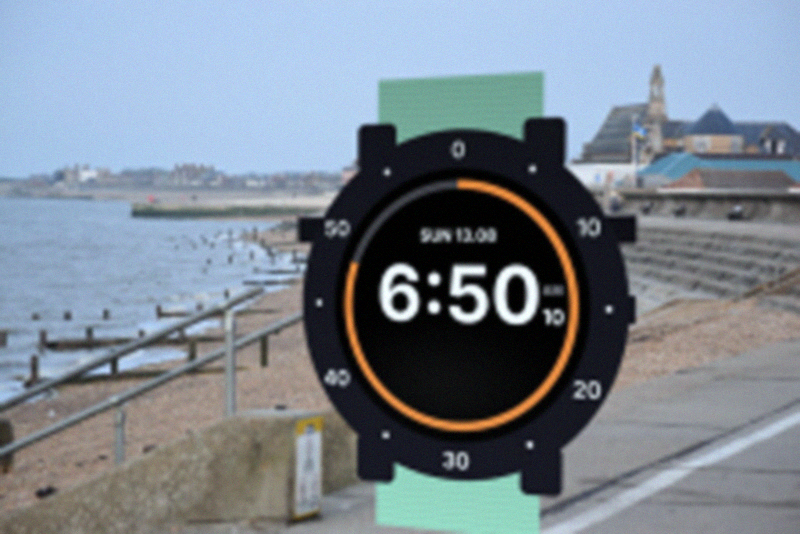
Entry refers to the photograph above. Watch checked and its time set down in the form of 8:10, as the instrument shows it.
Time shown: 6:50
